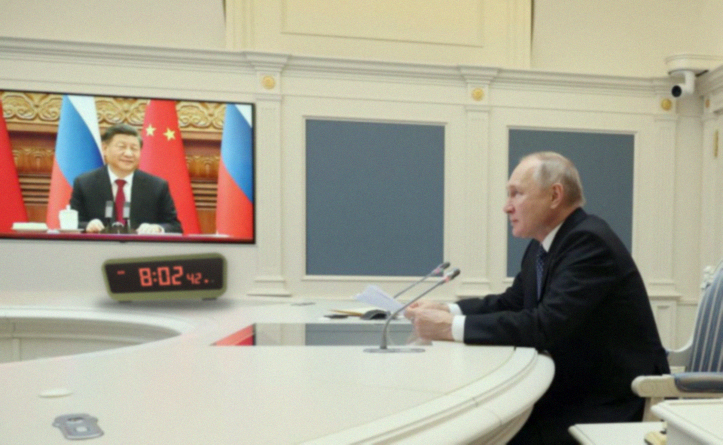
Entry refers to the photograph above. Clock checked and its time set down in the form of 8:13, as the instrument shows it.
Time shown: 8:02
